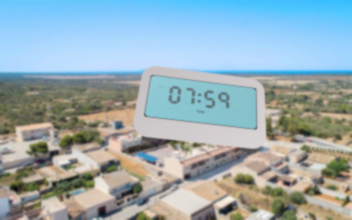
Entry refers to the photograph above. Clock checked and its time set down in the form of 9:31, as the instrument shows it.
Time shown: 7:59
